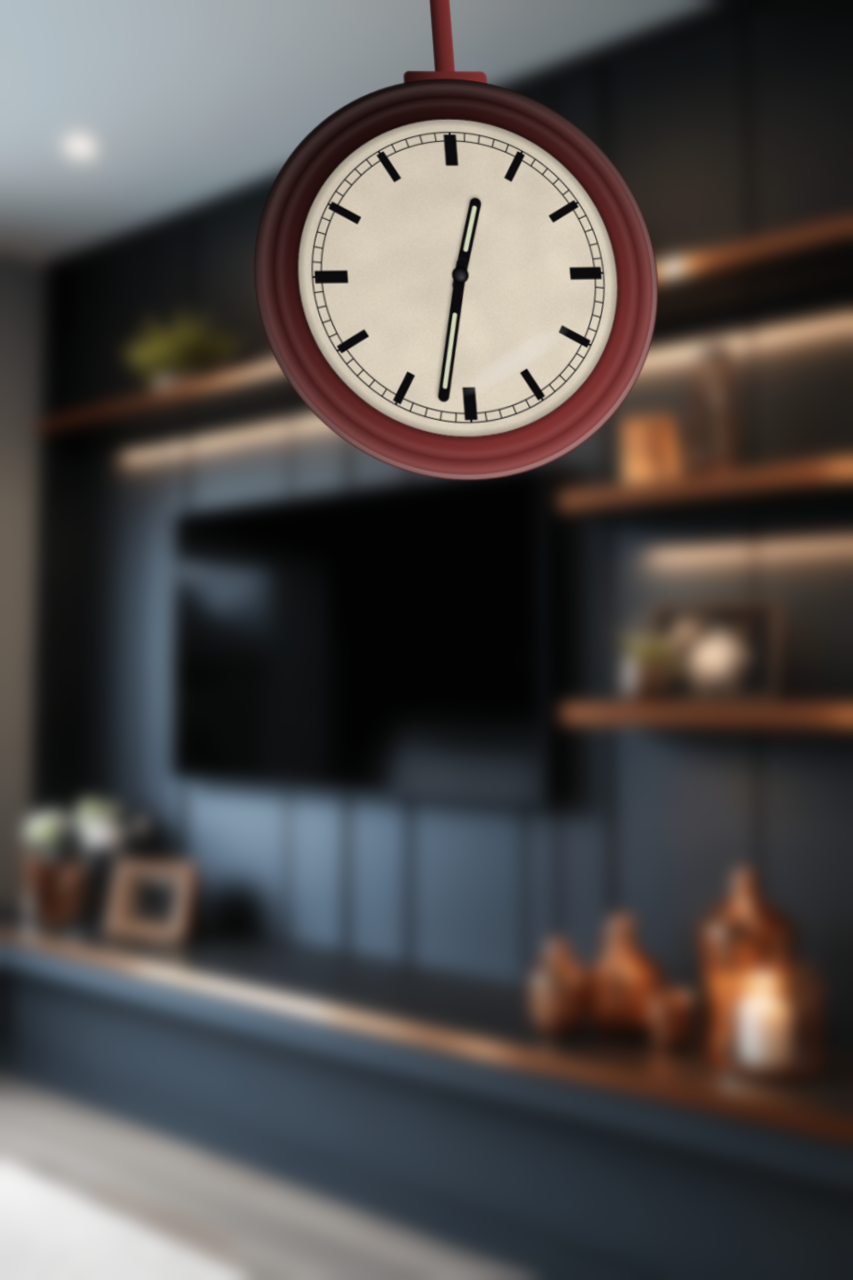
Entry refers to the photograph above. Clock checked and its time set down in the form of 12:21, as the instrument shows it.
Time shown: 12:32
